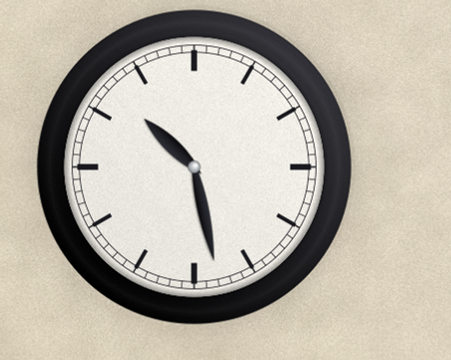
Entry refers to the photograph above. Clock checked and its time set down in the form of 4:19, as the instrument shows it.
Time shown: 10:28
